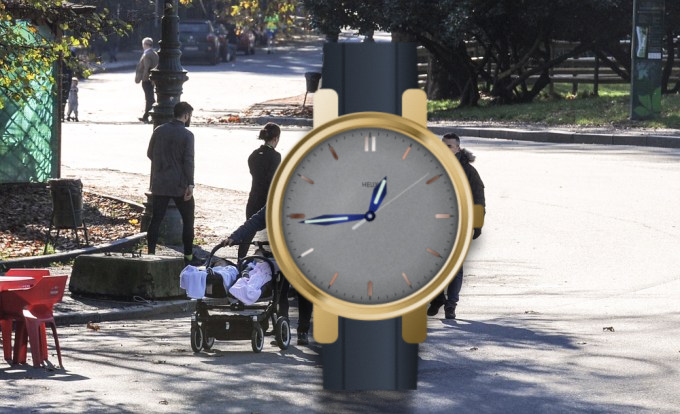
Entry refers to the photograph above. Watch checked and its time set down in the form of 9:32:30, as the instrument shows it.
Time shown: 12:44:09
